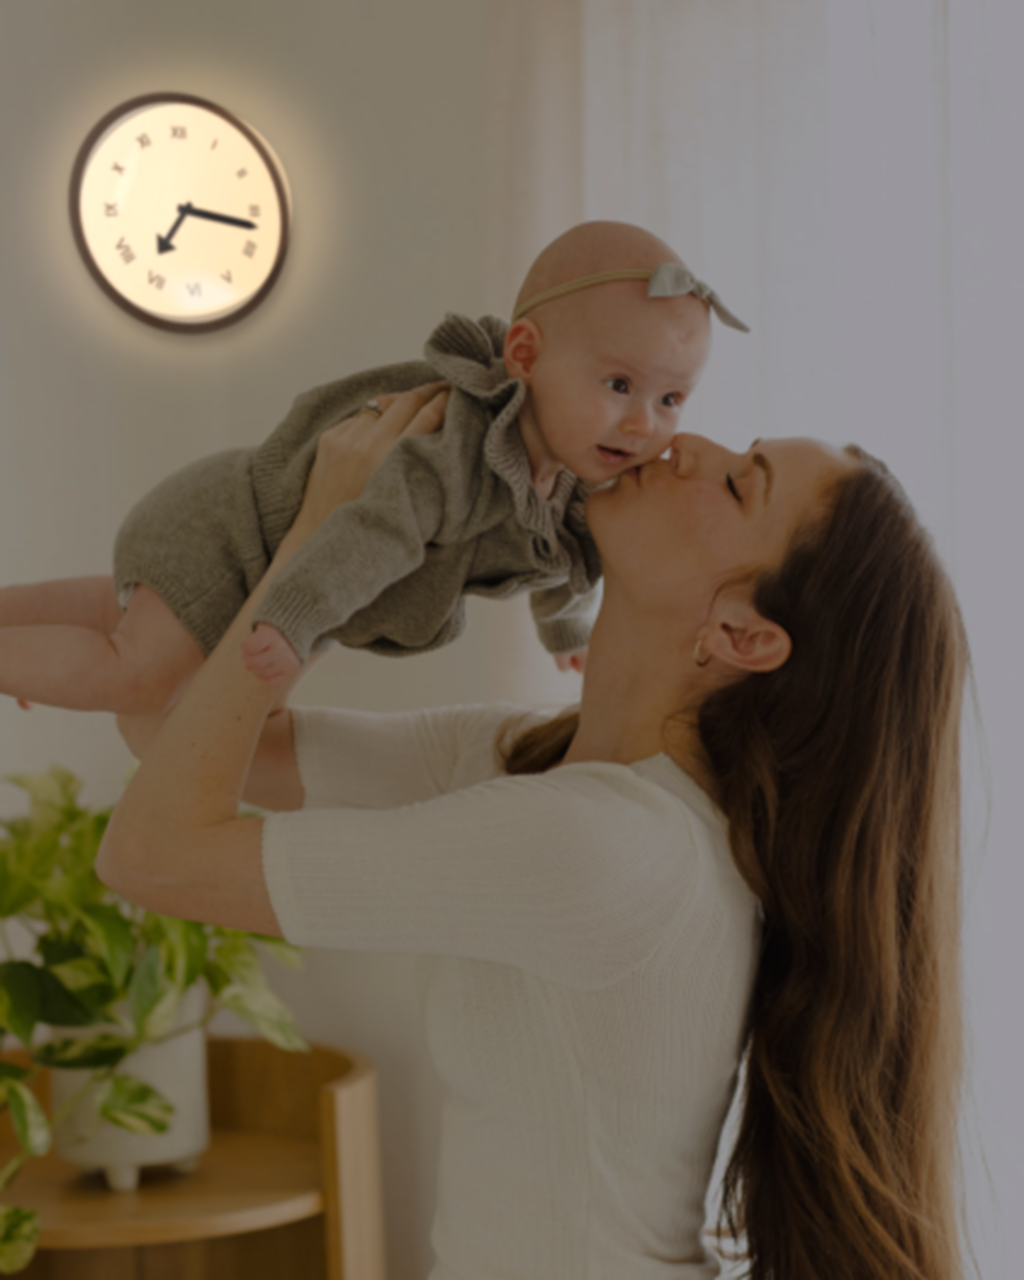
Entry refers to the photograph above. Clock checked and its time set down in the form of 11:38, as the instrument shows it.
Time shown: 7:17
